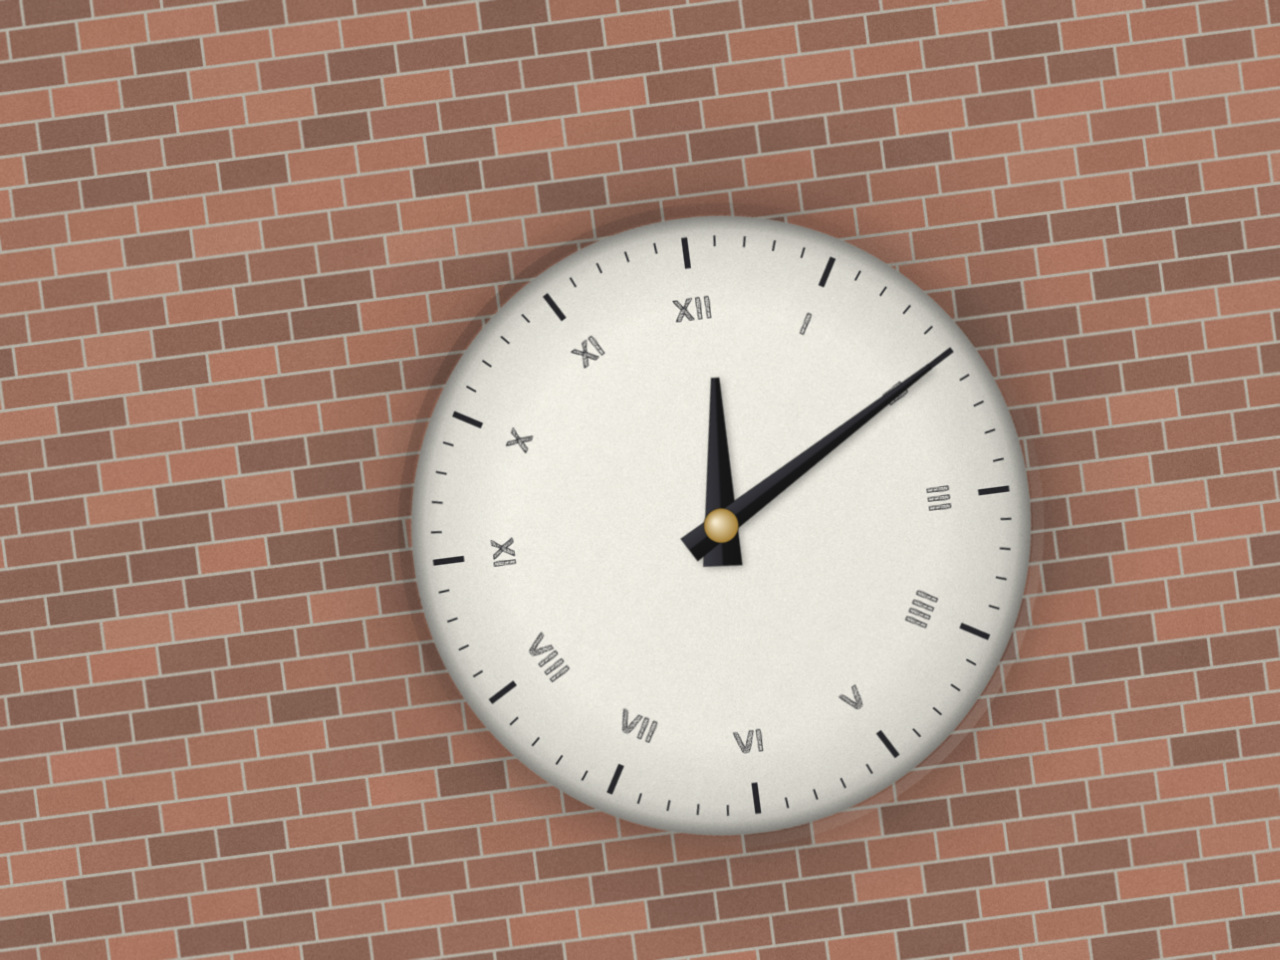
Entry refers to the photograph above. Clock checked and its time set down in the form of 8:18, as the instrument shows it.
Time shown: 12:10
